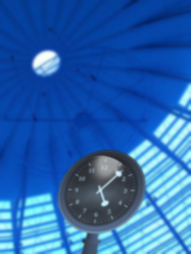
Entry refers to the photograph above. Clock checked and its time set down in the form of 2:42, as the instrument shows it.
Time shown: 5:07
